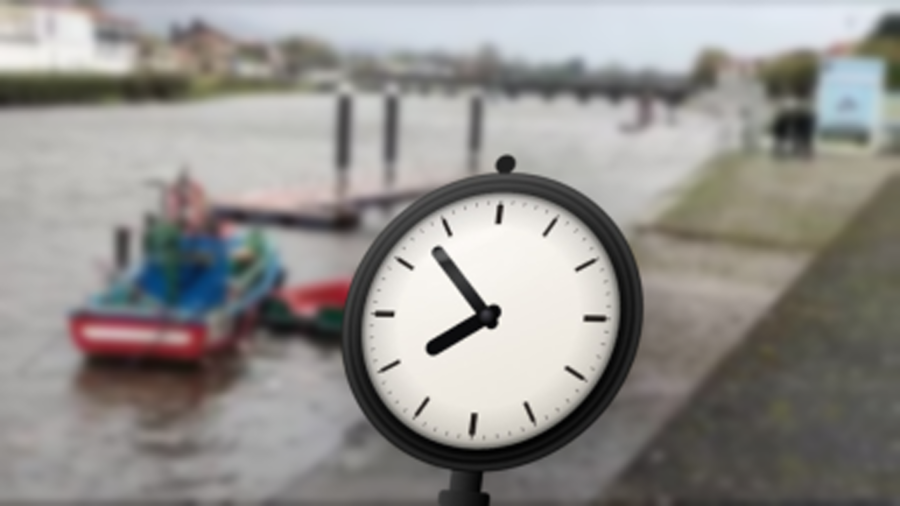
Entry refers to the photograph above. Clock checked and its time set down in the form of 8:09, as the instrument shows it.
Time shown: 7:53
